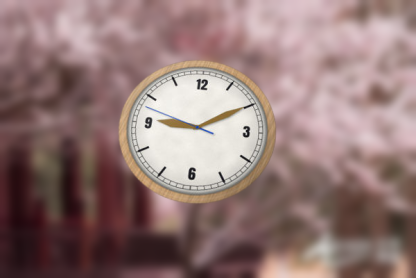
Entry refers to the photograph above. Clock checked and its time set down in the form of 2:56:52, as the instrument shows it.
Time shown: 9:09:48
